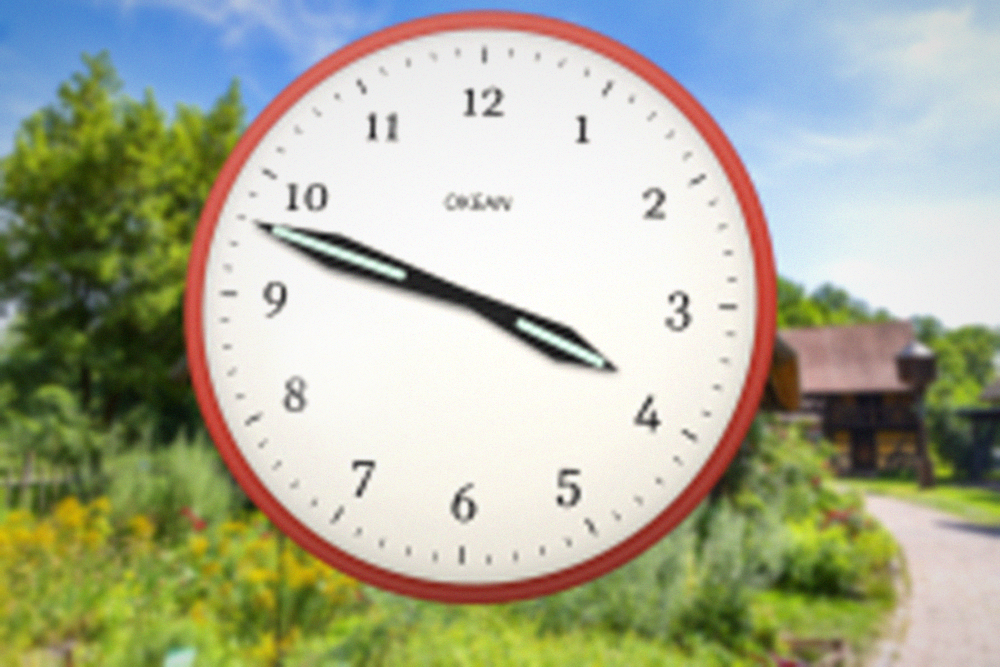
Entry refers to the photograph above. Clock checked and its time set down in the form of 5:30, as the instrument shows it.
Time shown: 3:48
